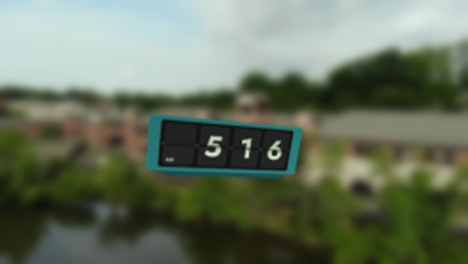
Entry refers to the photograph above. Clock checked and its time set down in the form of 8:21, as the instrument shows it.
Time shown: 5:16
